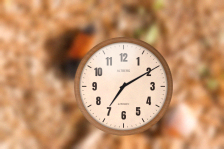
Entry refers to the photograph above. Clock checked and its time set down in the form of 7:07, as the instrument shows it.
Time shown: 7:10
